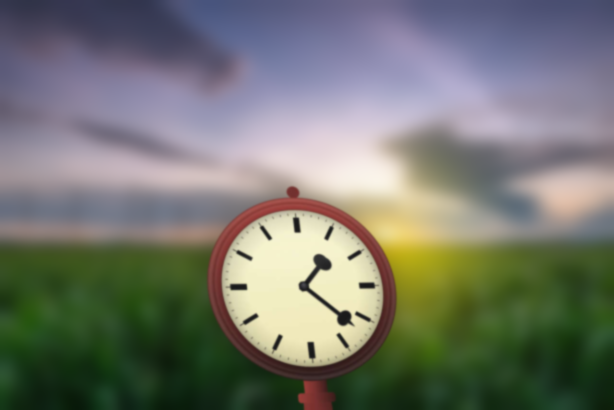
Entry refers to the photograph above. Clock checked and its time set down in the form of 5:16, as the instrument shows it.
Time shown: 1:22
